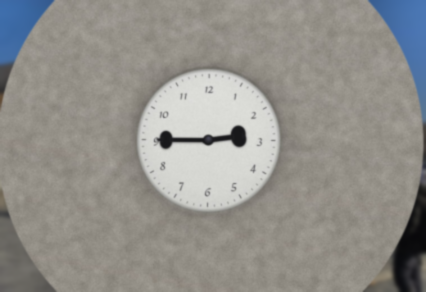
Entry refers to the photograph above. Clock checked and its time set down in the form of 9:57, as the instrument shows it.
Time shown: 2:45
